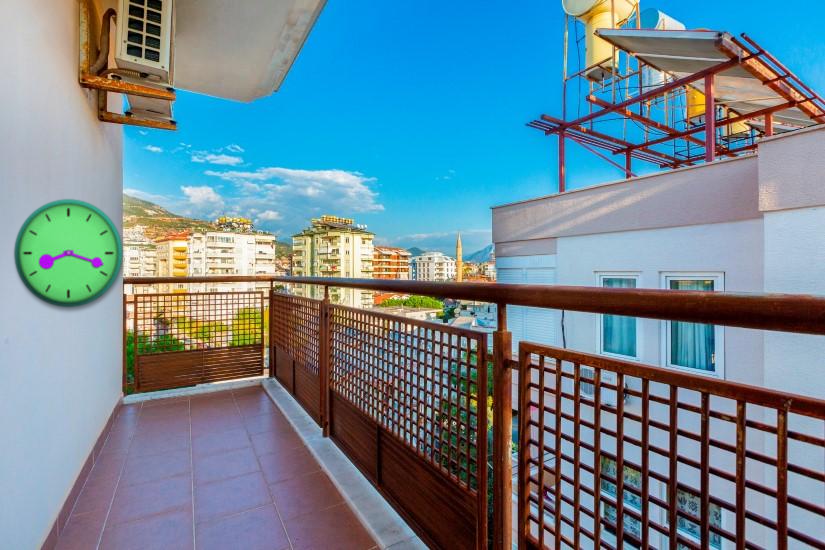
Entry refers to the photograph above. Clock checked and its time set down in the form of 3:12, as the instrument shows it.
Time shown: 8:18
